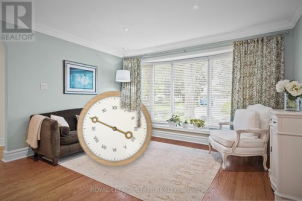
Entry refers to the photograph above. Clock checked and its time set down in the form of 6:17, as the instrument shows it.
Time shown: 3:49
